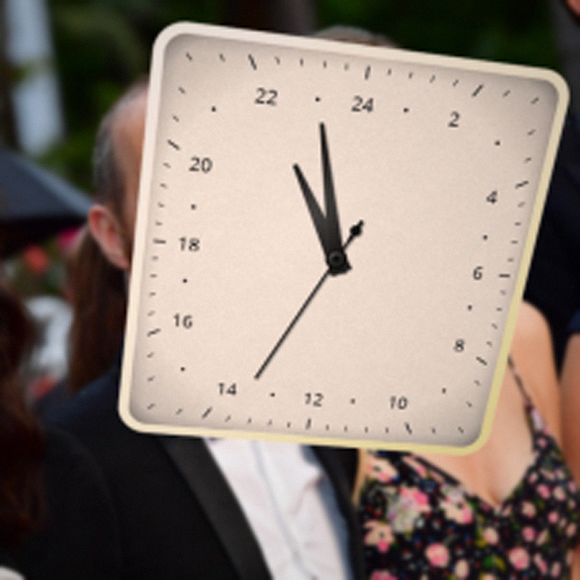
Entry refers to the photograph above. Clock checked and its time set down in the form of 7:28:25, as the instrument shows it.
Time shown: 21:57:34
